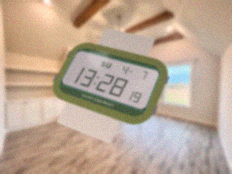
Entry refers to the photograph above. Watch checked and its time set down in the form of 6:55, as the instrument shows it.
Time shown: 13:28
